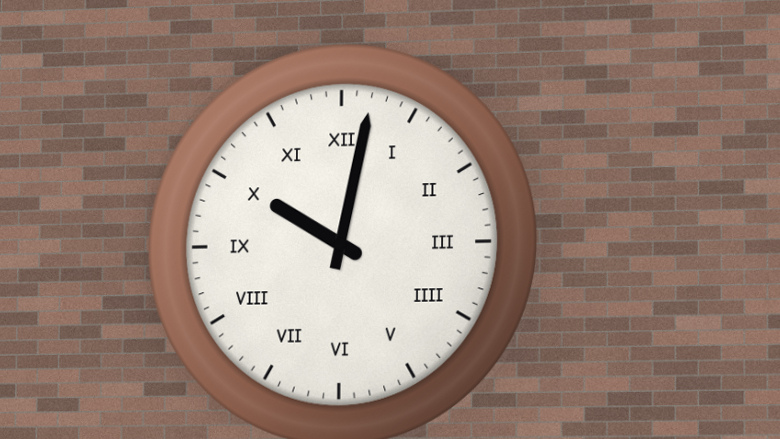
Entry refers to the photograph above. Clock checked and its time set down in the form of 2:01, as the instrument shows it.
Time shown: 10:02
